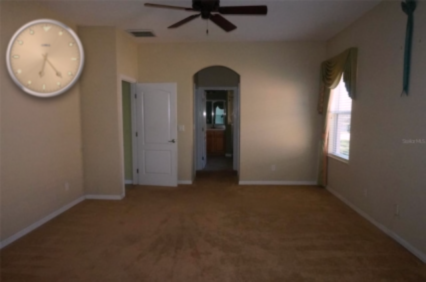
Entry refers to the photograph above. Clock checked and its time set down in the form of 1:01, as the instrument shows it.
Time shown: 6:23
